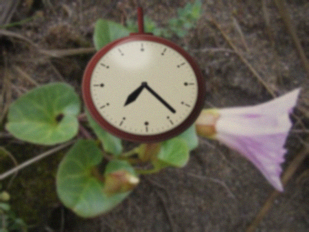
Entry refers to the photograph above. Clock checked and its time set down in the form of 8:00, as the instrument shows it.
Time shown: 7:23
